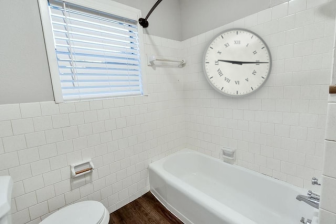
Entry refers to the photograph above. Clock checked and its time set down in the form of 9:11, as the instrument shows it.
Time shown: 9:15
